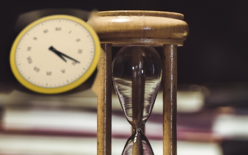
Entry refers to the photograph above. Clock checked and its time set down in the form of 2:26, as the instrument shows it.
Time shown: 4:19
